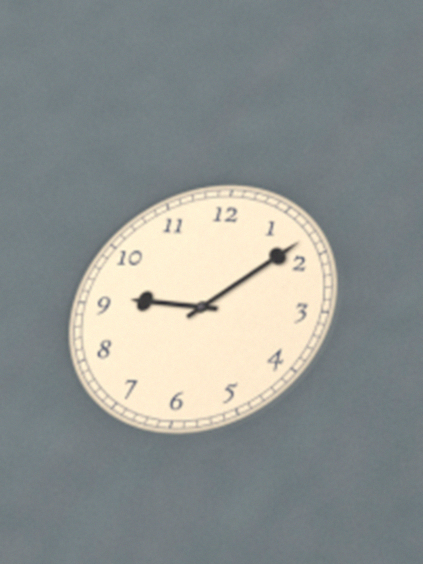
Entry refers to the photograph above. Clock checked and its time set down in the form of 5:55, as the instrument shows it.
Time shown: 9:08
